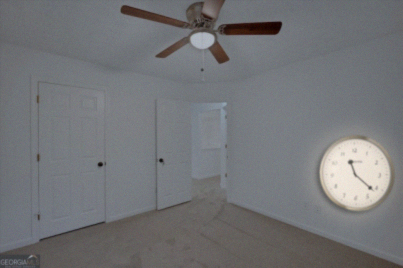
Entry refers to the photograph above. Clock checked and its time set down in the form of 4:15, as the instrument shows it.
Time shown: 11:22
